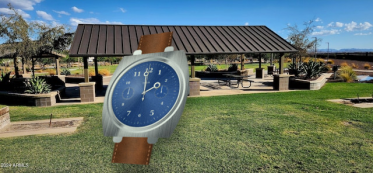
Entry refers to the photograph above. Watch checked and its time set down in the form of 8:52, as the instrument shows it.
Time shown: 1:59
